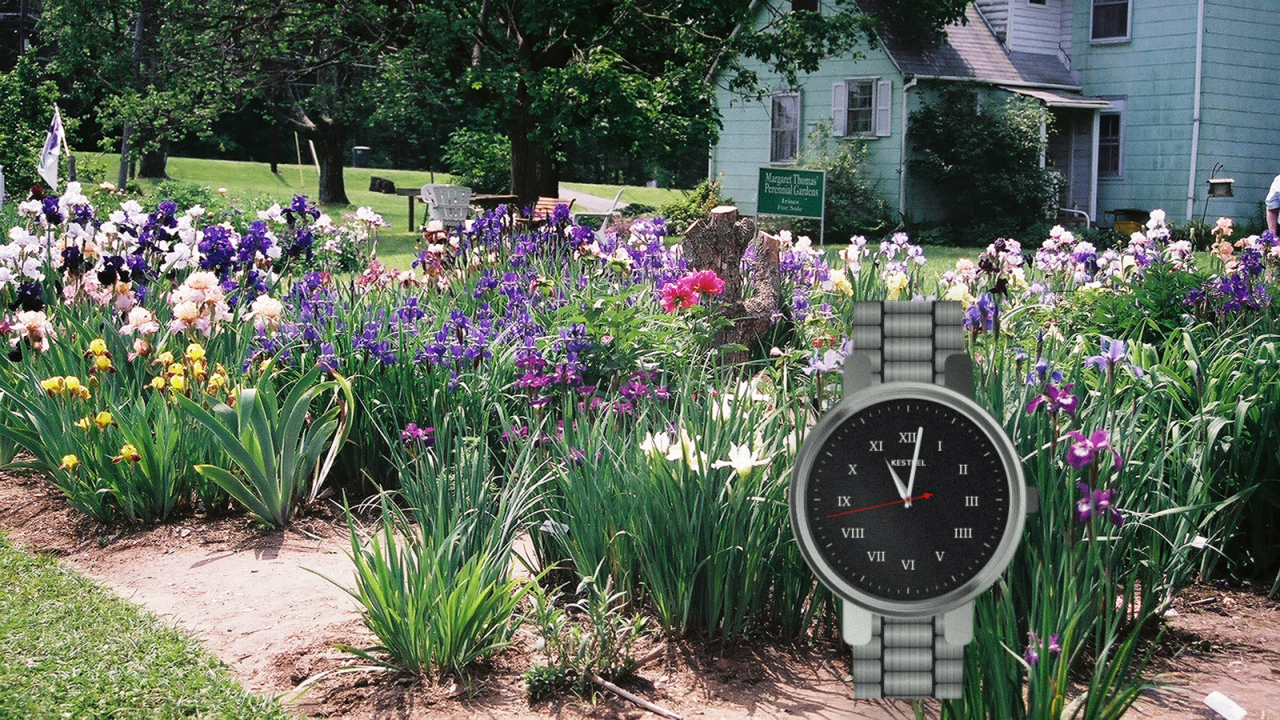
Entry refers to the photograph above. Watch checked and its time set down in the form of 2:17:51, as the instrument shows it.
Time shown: 11:01:43
